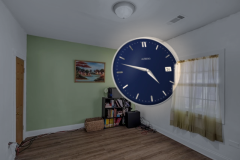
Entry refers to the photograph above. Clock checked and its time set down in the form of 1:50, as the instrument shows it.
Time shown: 4:48
